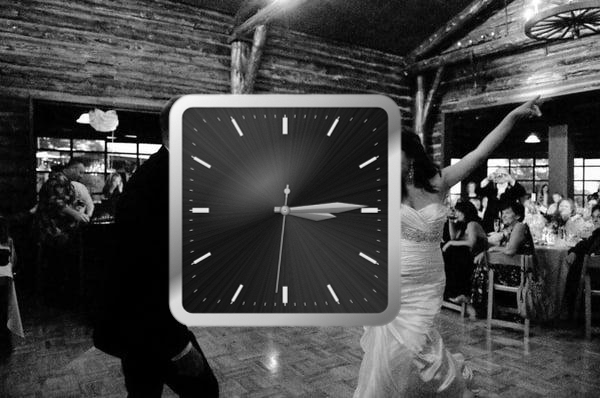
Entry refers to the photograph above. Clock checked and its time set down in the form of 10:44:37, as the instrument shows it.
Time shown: 3:14:31
